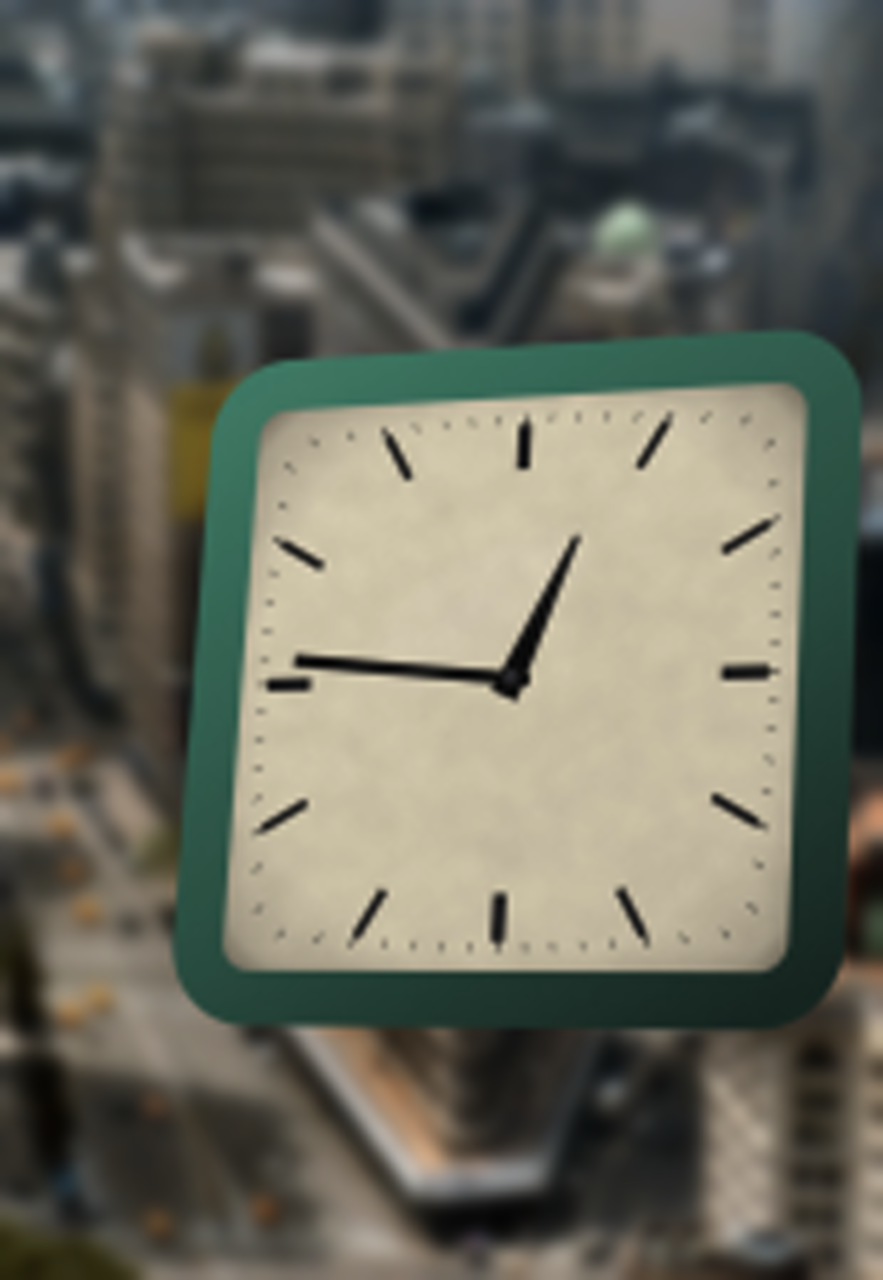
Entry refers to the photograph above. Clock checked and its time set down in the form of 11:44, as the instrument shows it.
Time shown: 12:46
